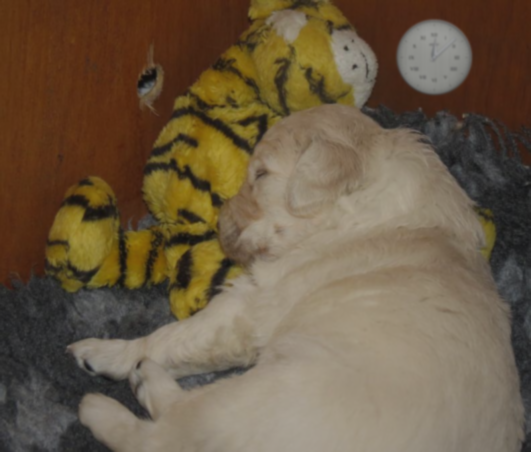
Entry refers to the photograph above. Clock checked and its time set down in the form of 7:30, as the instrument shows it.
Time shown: 12:08
